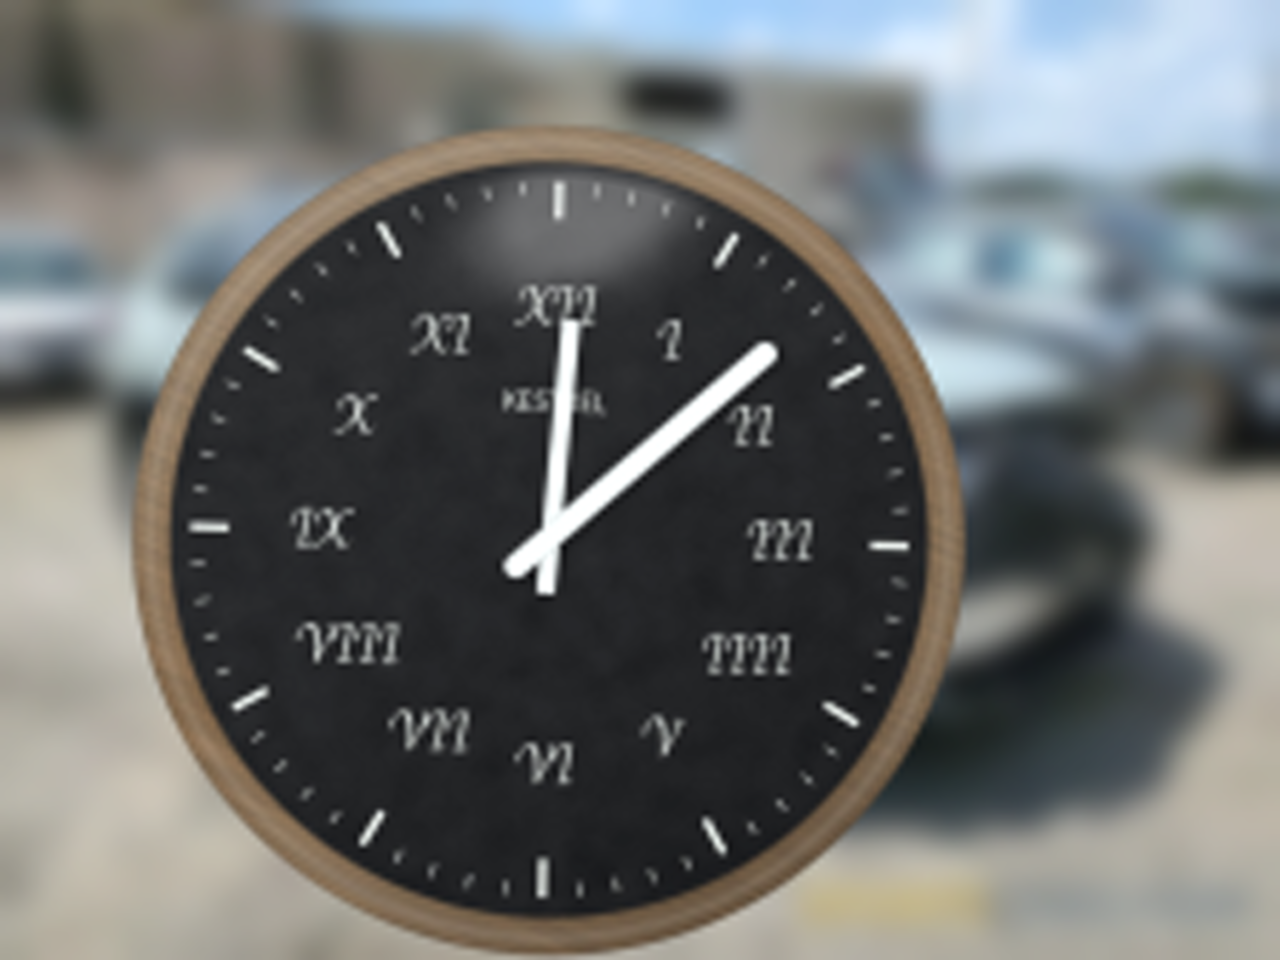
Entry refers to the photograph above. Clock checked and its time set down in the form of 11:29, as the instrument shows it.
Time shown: 12:08
